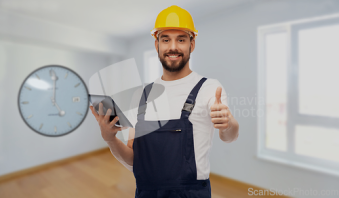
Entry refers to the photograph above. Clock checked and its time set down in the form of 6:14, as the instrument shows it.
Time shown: 5:01
